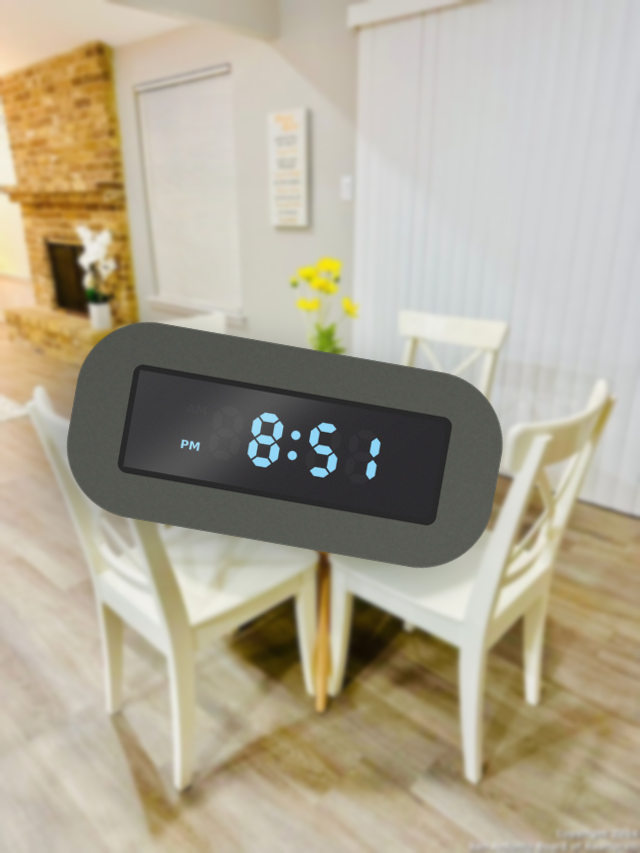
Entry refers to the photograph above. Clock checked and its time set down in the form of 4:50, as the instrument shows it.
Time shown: 8:51
